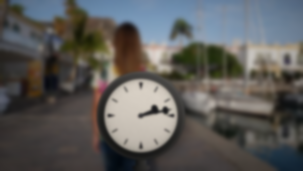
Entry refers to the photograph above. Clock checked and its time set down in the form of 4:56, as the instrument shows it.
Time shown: 2:13
